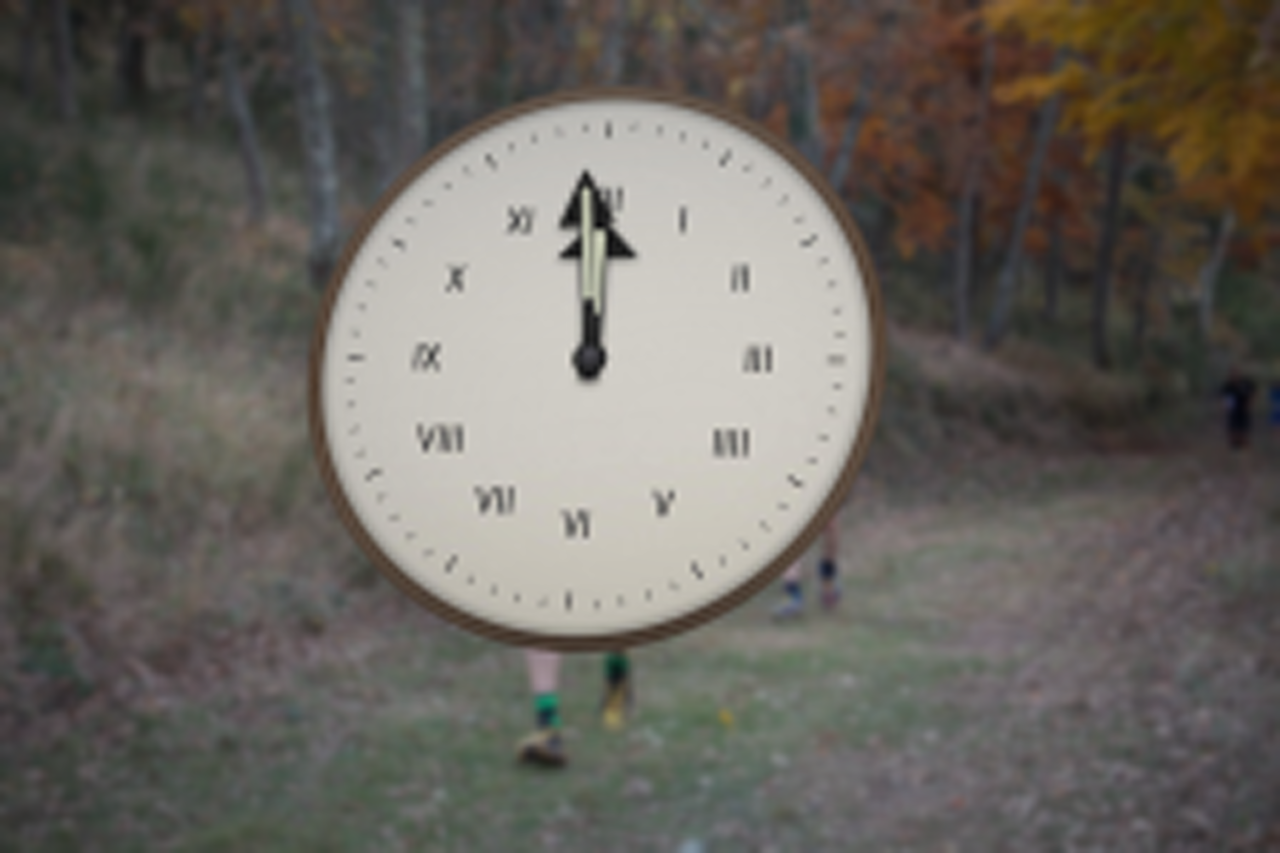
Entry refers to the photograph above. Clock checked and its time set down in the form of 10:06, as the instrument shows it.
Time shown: 11:59
